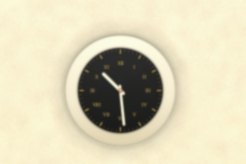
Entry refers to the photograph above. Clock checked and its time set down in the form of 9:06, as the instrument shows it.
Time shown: 10:29
